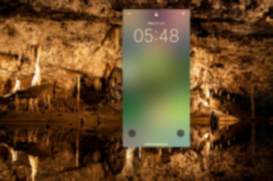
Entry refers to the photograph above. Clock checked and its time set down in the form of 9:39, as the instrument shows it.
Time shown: 5:48
